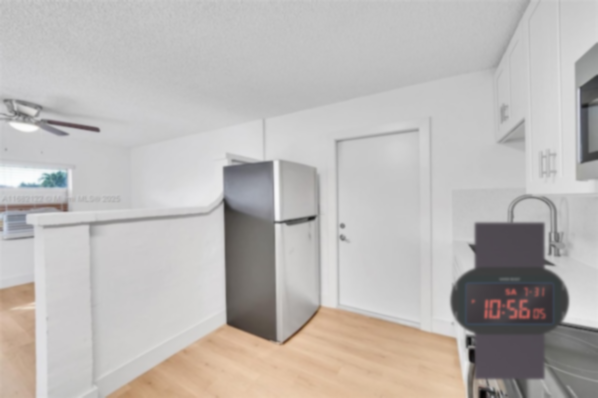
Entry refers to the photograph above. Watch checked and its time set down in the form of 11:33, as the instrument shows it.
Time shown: 10:56
